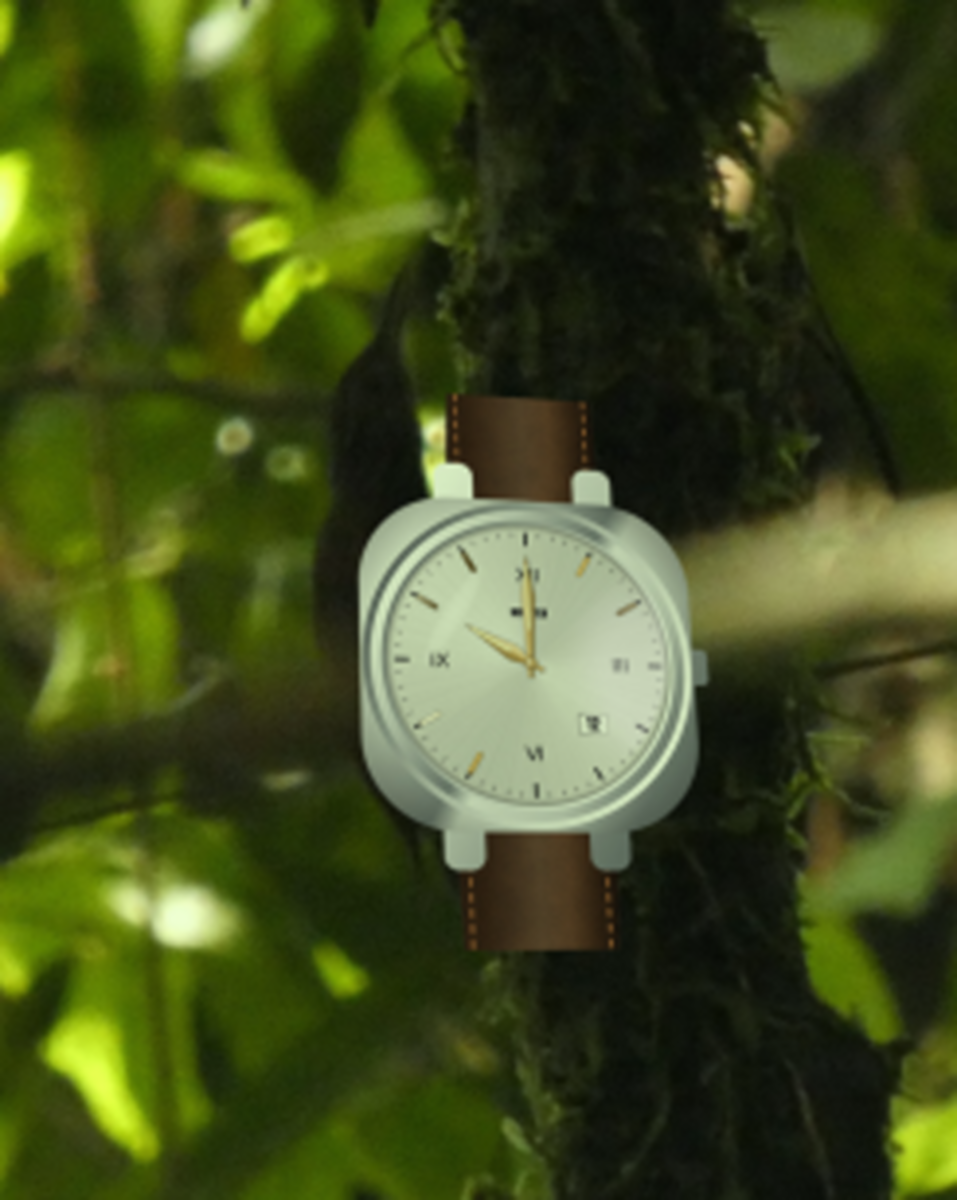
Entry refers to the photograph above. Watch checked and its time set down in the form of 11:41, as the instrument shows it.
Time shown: 10:00
